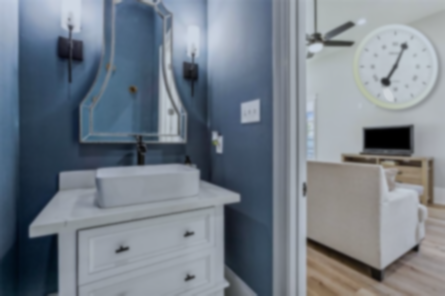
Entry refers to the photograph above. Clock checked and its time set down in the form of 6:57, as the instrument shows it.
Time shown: 7:04
